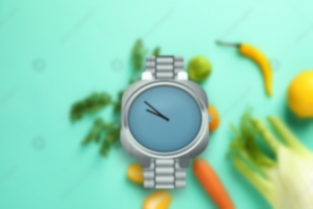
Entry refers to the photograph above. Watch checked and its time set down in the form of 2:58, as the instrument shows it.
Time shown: 9:52
